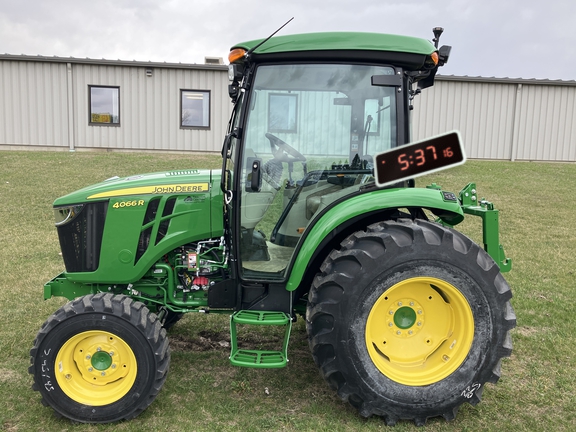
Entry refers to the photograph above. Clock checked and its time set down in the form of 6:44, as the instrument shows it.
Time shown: 5:37
